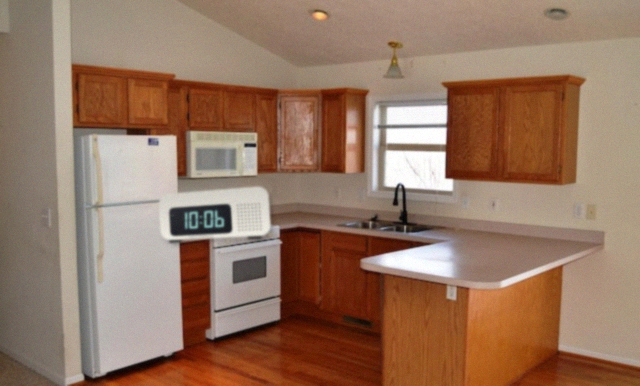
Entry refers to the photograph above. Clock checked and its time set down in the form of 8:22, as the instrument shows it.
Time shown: 10:06
